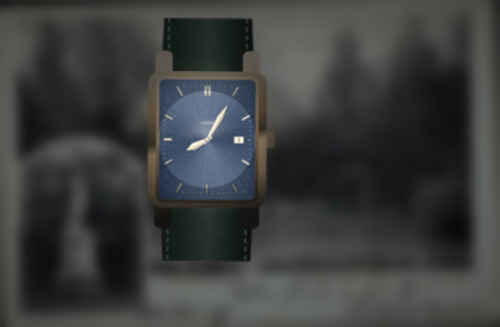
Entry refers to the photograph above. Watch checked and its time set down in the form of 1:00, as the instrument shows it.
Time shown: 8:05
